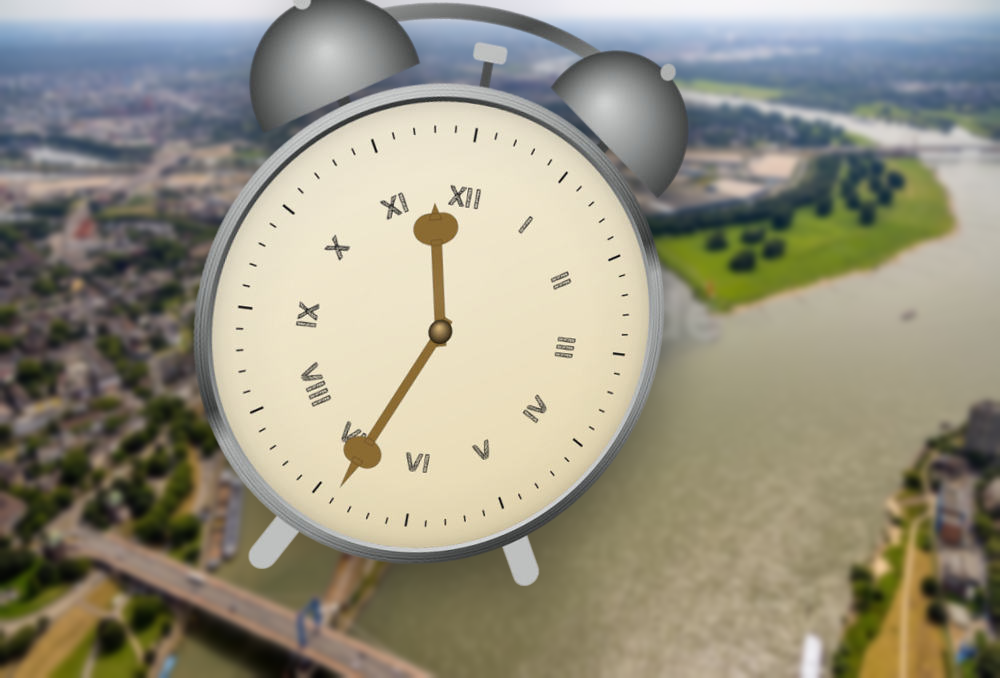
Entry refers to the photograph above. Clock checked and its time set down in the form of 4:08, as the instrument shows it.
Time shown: 11:34
